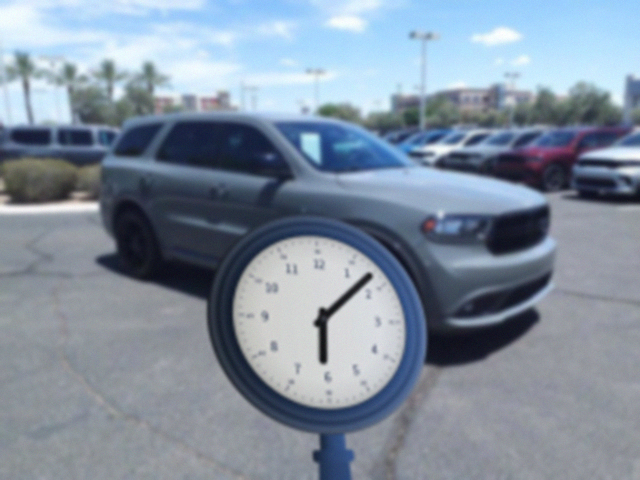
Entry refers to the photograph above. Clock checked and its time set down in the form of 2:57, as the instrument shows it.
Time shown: 6:08
